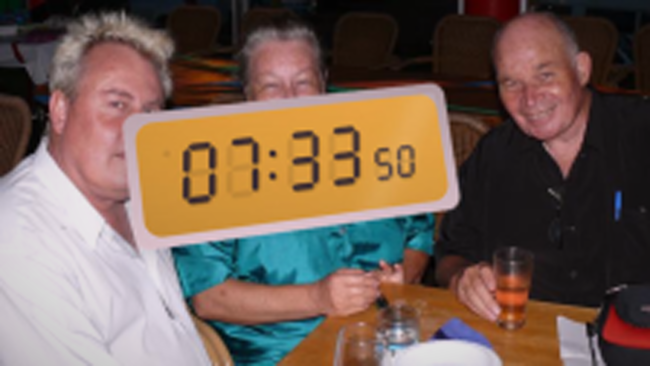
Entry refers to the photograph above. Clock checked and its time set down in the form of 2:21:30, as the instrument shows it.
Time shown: 7:33:50
